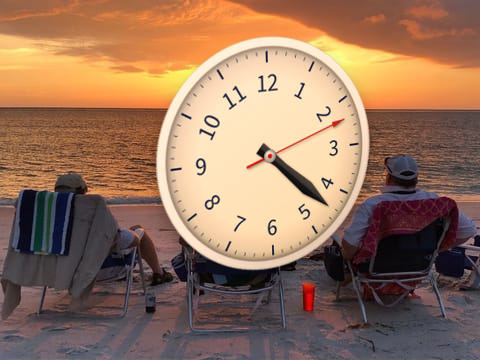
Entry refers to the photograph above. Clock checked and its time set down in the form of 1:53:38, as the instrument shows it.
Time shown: 4:22:12
